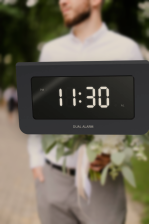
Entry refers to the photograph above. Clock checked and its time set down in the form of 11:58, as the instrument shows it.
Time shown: 11:30
